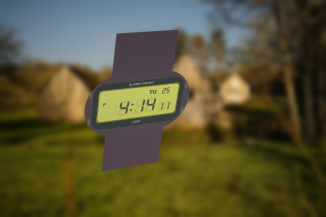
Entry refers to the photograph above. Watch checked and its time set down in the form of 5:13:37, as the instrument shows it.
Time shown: 4:14:11
